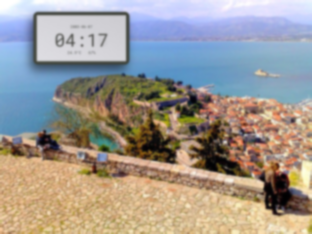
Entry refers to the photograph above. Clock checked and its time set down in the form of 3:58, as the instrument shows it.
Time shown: 4:17
